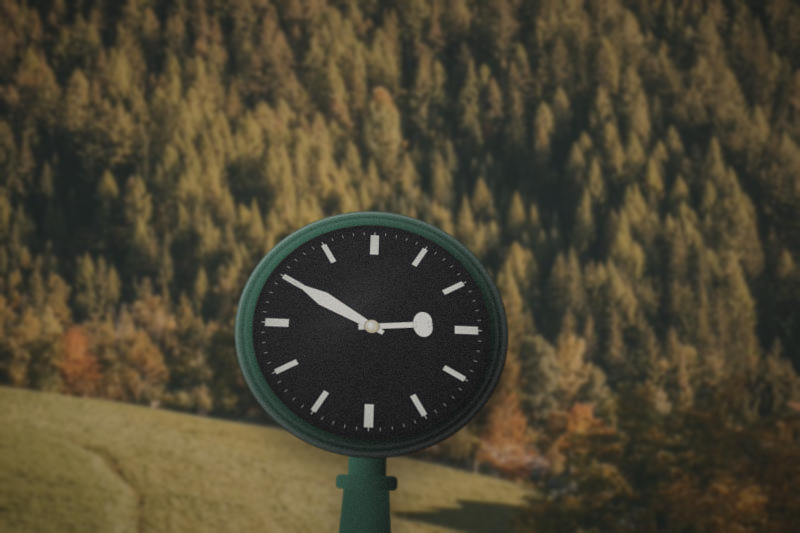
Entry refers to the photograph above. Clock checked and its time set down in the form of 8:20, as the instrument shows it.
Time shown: 2:50
